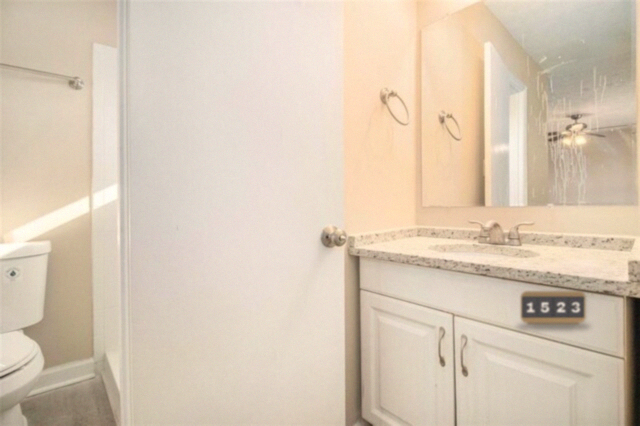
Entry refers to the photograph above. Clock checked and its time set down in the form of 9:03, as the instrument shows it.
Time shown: 15:23
